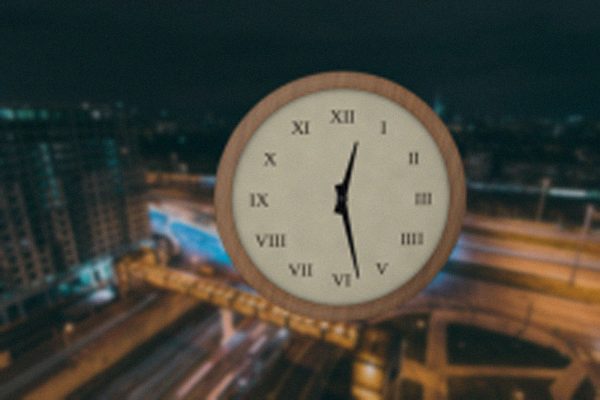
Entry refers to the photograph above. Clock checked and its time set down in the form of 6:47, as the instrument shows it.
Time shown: 12:28
